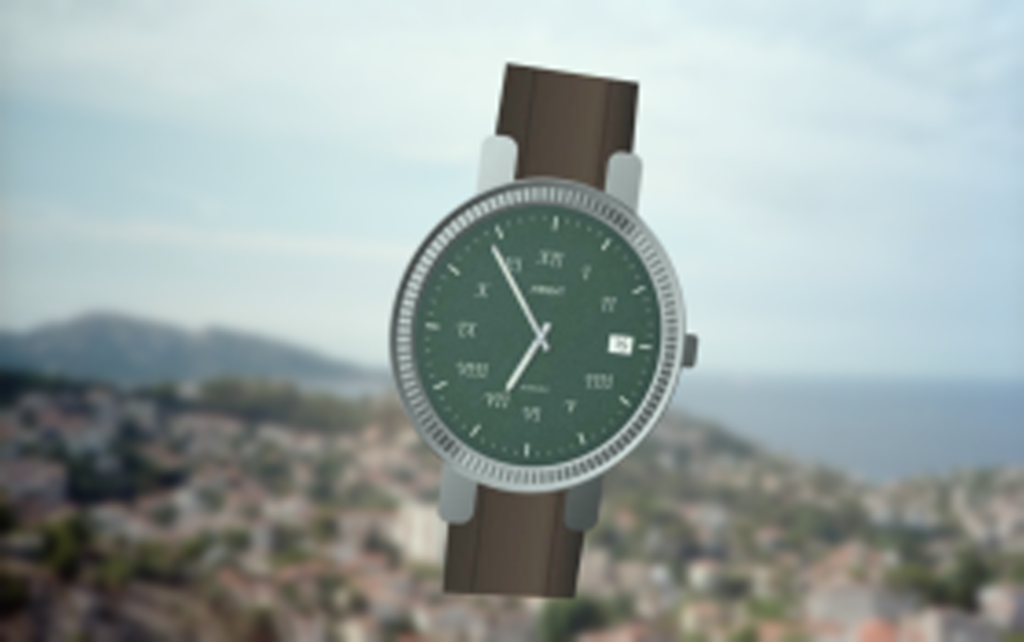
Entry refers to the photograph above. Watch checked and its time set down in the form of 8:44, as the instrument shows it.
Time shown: 6:54
